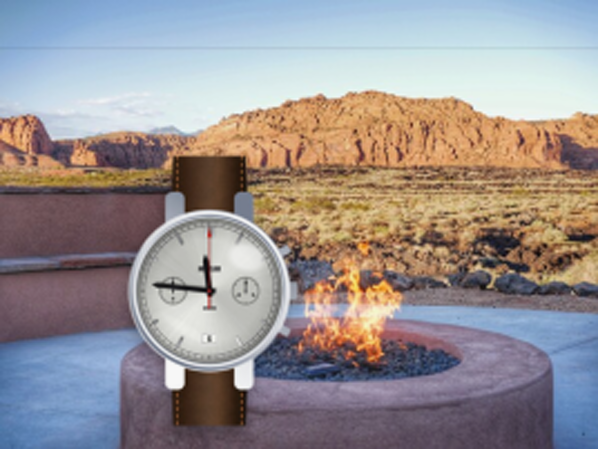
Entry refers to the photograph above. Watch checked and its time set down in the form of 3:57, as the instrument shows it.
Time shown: 11:46
